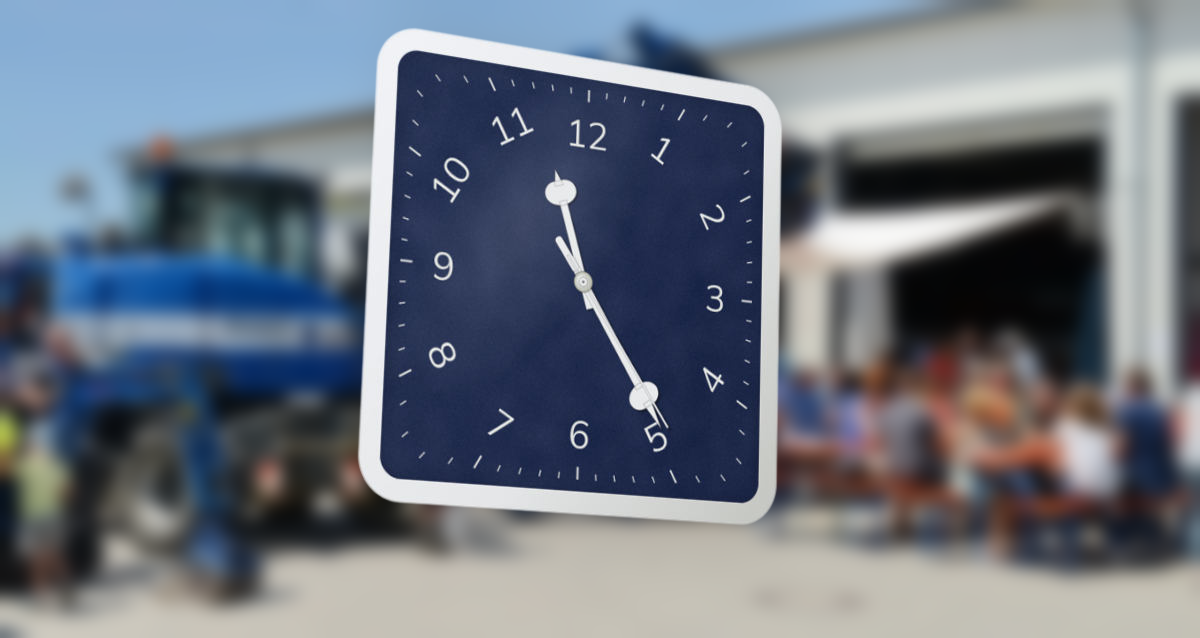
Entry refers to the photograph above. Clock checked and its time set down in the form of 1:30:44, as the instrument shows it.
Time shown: 11:24:24
